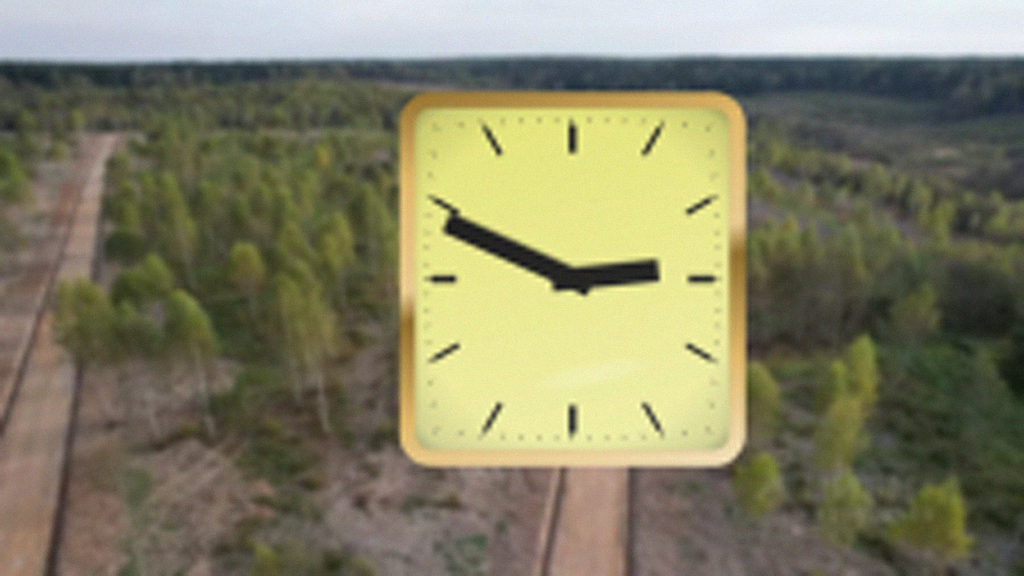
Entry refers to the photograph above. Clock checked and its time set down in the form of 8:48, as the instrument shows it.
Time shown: 2:49
